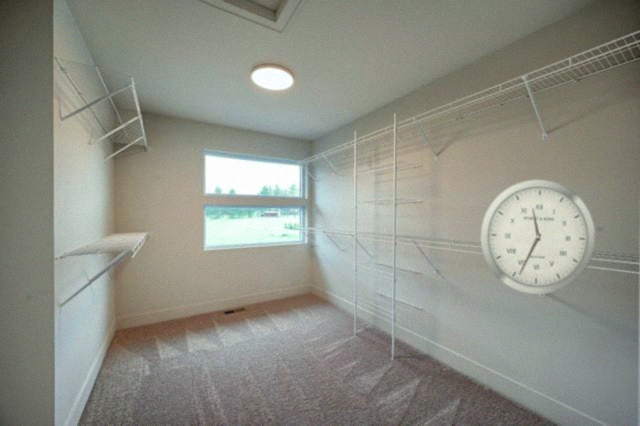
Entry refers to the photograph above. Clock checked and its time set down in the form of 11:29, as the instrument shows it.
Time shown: 11:34
